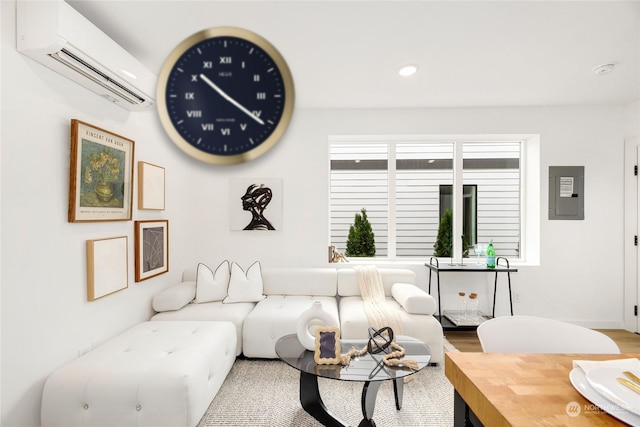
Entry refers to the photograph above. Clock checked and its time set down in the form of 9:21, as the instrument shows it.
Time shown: 10:21
